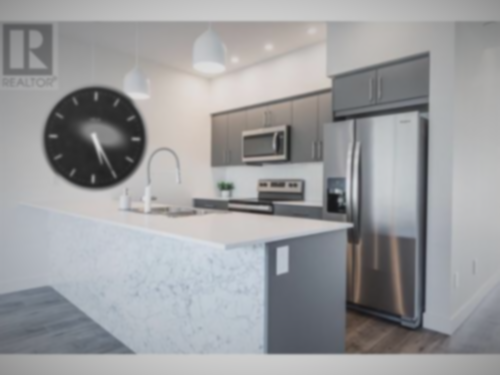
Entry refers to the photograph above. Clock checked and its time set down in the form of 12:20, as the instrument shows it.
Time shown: 5:25
